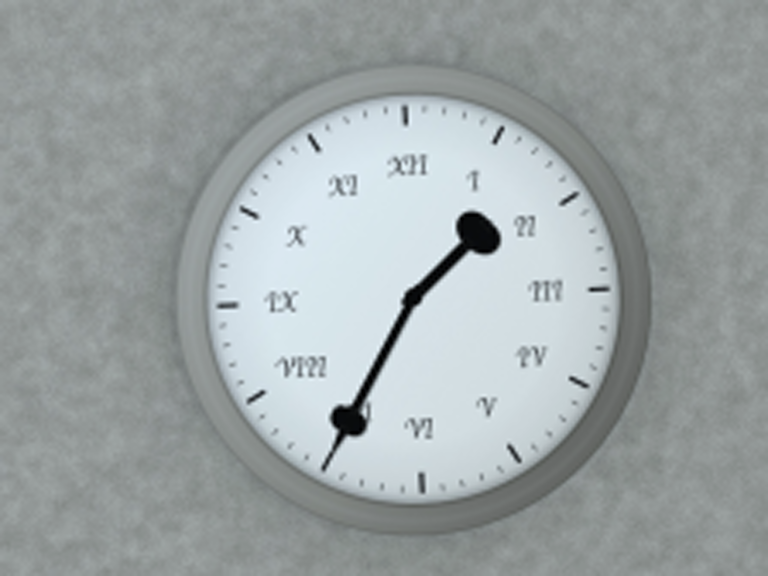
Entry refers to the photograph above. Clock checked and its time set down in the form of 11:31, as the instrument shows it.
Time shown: 1:35
